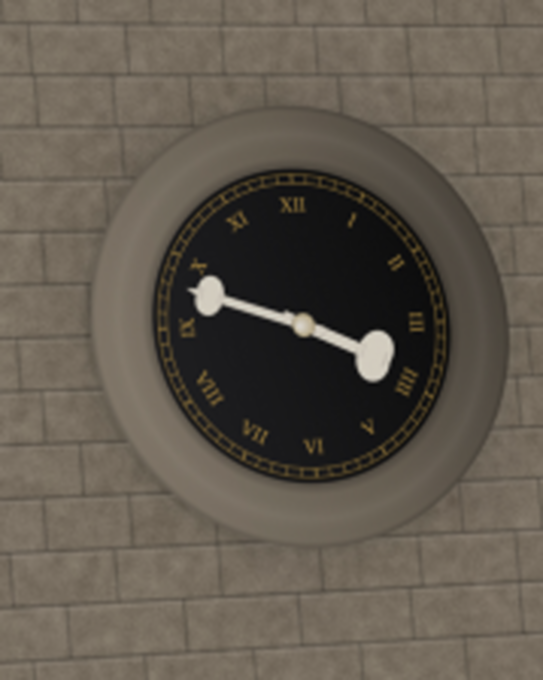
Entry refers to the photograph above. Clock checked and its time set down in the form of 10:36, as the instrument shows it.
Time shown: 3:48
